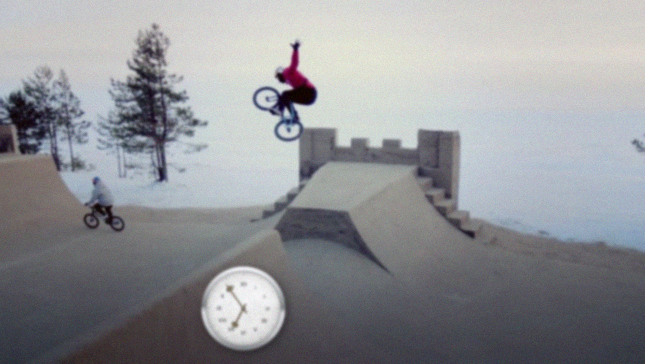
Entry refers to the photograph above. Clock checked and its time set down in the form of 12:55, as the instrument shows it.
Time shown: 6:54
